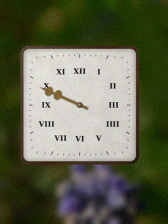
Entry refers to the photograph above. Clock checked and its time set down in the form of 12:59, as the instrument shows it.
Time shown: 9:49
